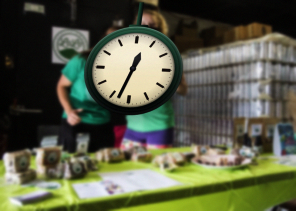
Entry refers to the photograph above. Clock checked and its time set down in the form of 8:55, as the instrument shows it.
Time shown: 12:33
